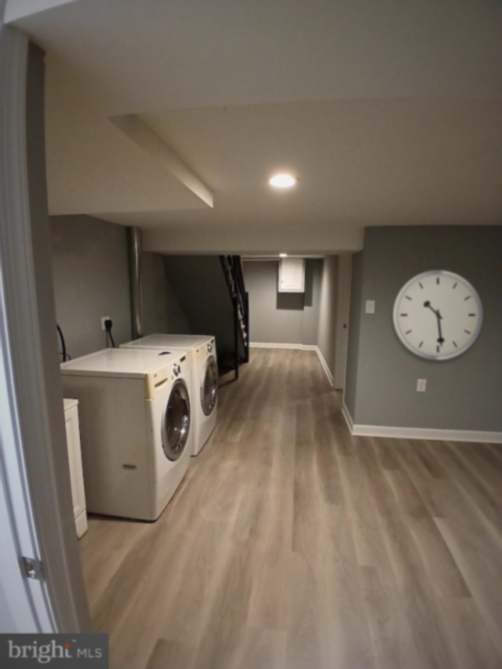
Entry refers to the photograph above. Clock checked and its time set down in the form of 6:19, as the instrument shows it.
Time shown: 10:29
